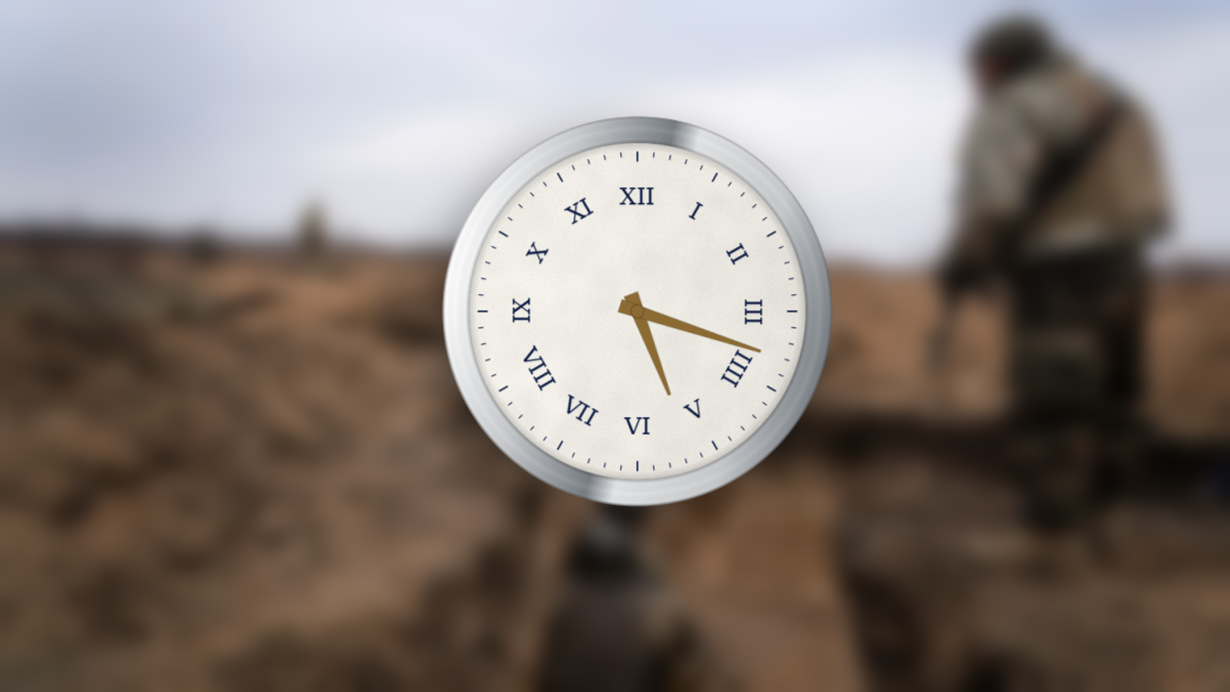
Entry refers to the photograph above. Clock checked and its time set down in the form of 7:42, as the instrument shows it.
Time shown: 5:18
